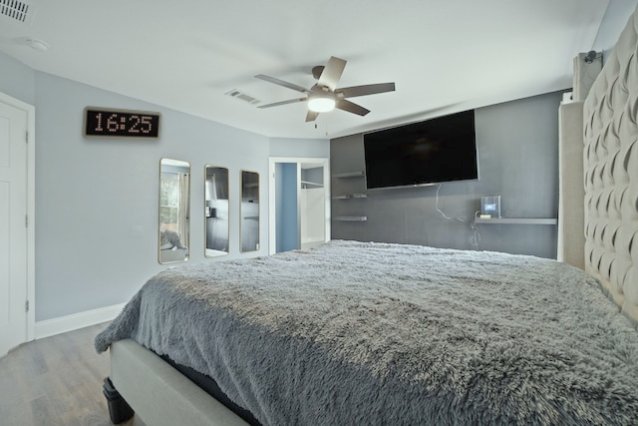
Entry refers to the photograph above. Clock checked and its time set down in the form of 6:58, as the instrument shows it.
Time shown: 16:25
